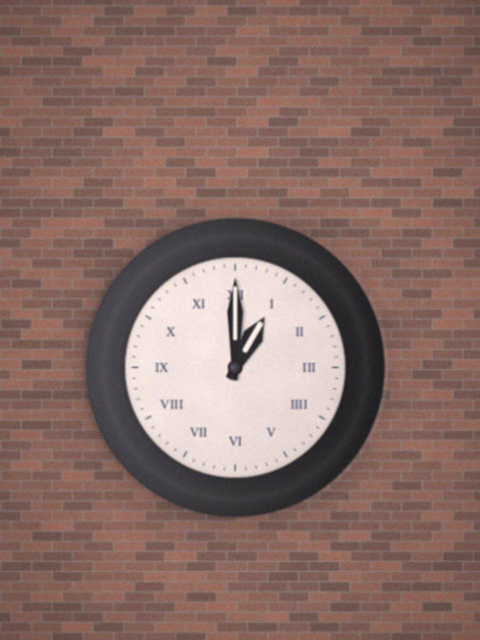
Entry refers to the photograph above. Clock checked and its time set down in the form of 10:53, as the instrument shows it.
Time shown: 1:00
